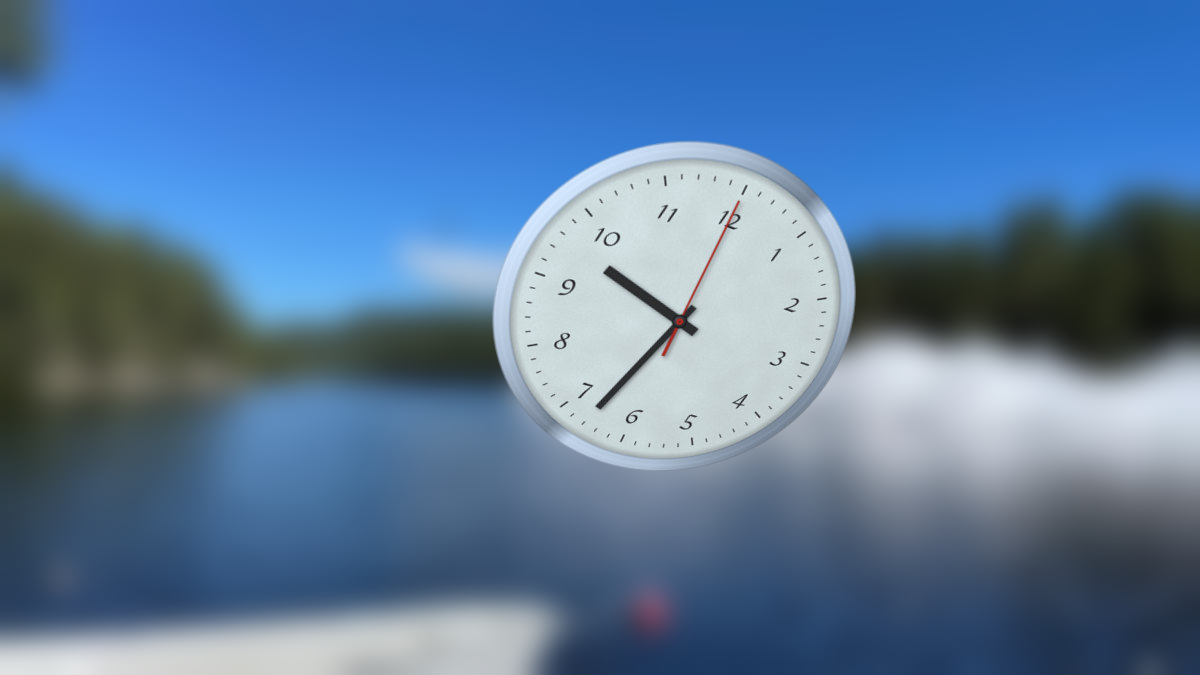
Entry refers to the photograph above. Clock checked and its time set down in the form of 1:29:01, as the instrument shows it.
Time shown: 9:33:00
